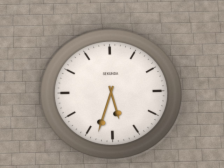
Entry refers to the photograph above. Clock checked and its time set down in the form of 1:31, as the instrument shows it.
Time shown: 5:33
